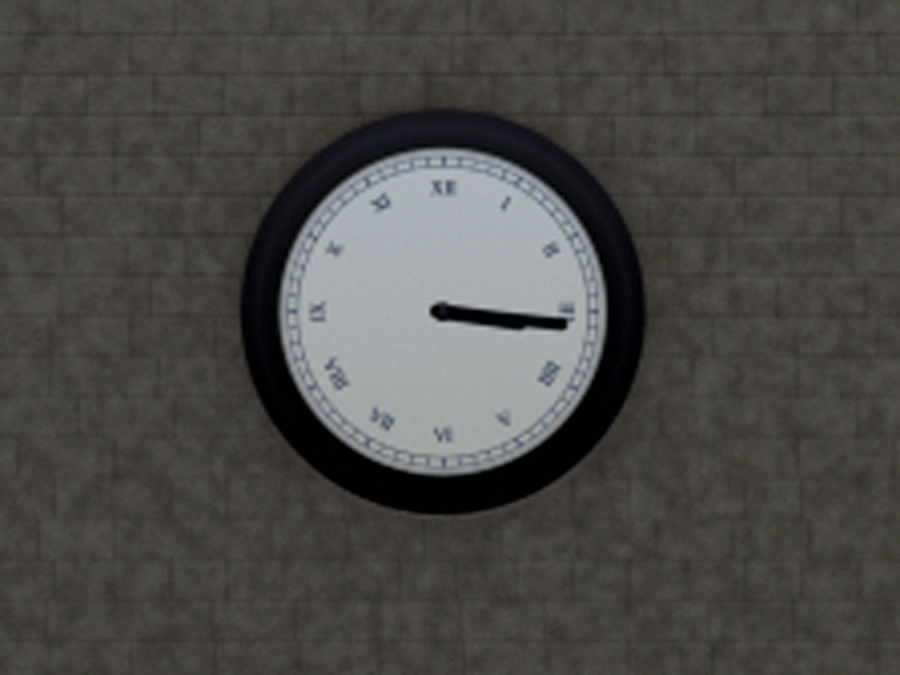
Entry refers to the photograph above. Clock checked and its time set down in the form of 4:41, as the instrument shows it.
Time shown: 3:16
